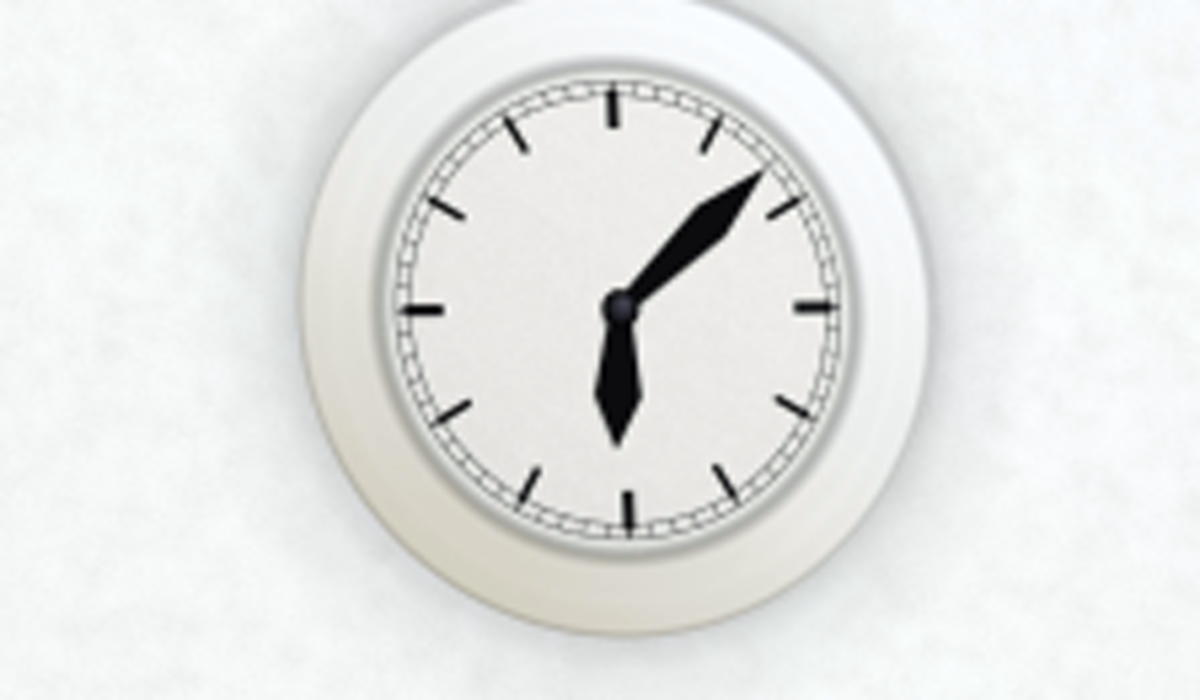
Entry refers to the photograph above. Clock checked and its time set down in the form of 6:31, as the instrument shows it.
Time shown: 6:08
